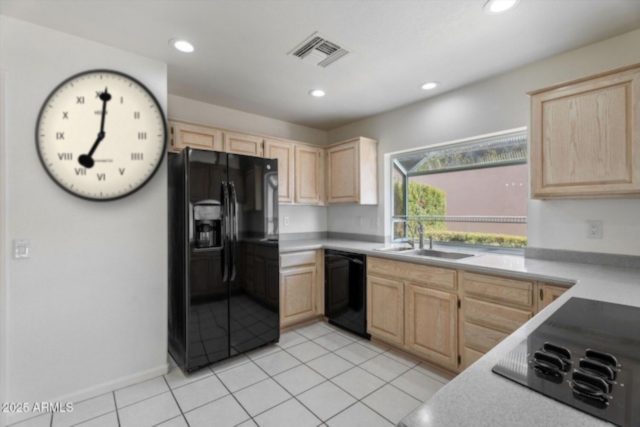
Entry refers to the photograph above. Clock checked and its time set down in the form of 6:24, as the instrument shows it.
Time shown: 7:01
